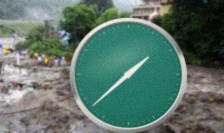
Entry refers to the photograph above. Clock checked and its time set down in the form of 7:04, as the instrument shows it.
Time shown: 1:38
